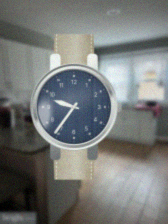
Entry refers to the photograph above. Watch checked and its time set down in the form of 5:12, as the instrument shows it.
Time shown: 9:36
